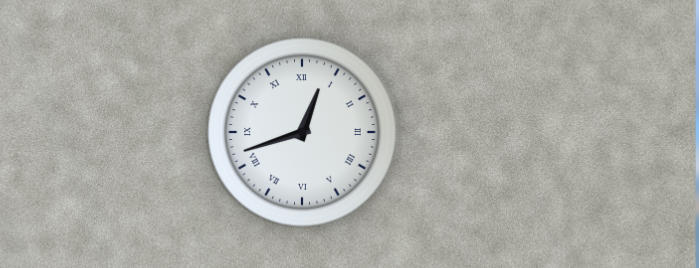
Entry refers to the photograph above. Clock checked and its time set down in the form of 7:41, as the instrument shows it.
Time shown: 12:42
